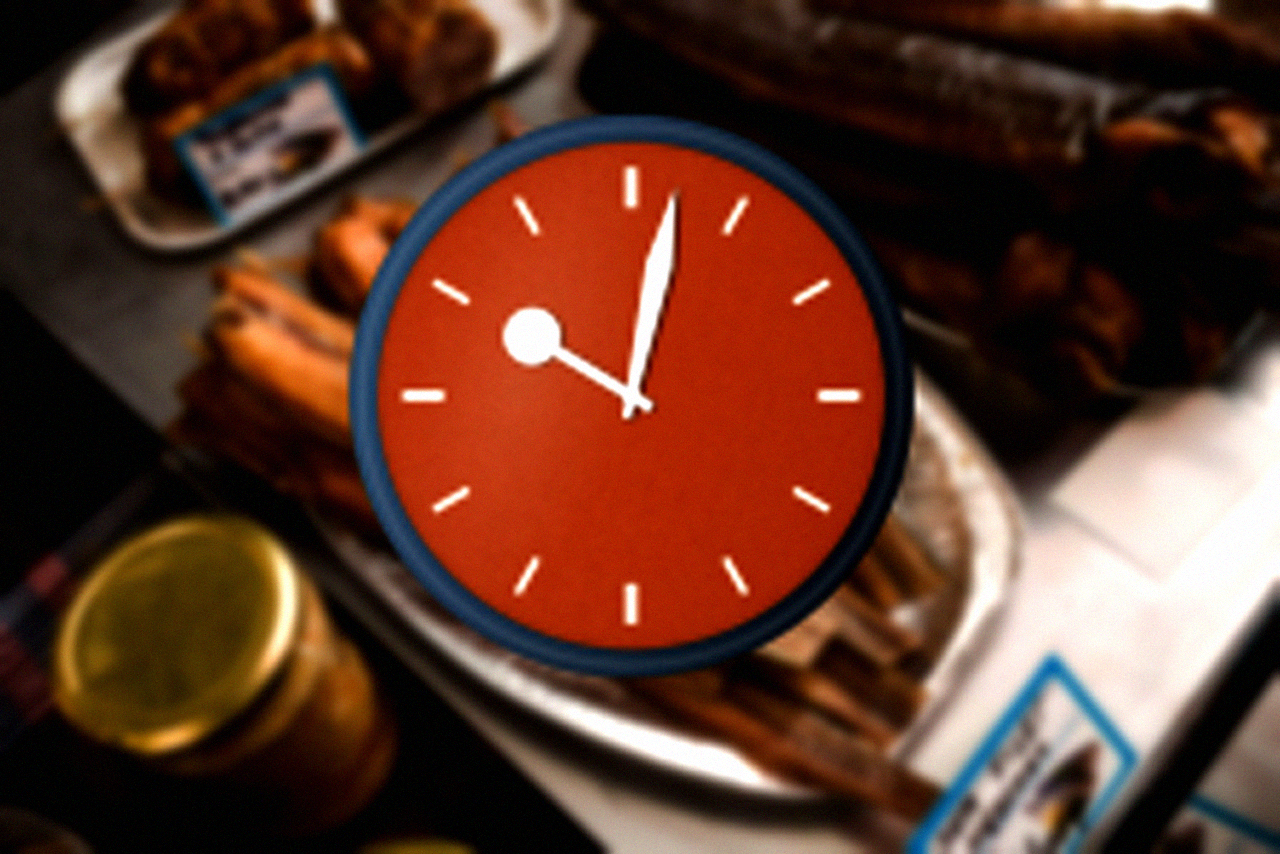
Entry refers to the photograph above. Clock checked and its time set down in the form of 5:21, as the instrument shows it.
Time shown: 10:02
